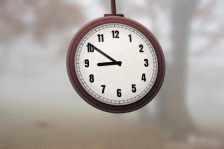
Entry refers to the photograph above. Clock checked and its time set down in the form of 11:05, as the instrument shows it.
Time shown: 8:51
